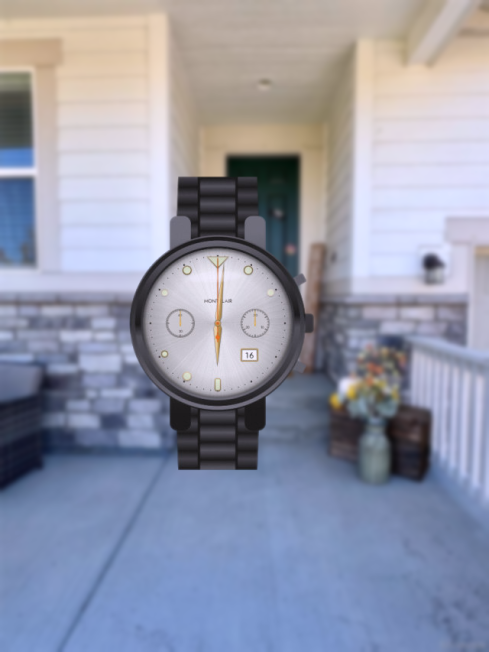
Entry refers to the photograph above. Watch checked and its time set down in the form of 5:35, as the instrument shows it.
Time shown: 6:01
